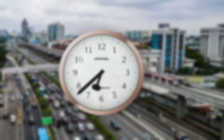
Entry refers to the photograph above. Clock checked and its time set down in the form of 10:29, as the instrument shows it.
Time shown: 6:38
